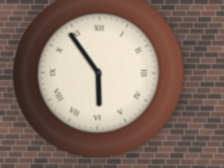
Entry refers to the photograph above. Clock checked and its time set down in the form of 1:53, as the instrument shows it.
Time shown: 5:54
